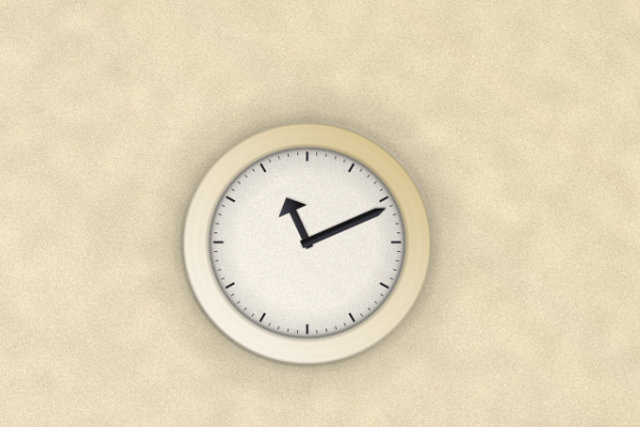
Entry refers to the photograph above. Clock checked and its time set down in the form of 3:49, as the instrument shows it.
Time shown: 11:11
